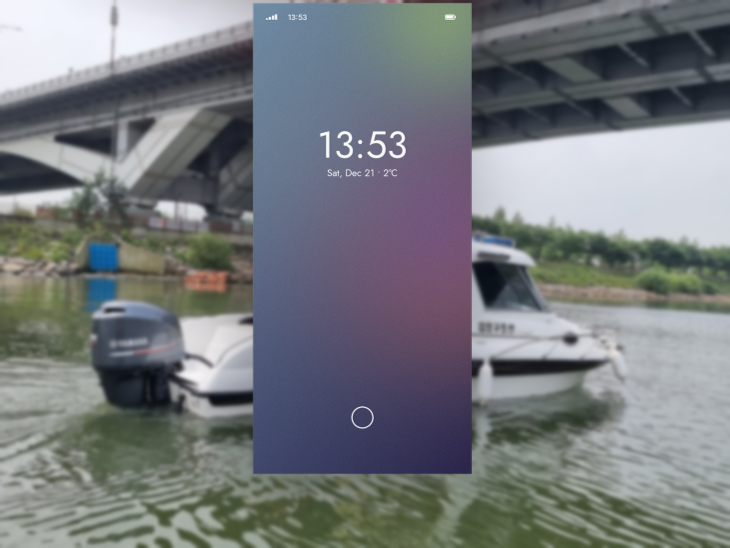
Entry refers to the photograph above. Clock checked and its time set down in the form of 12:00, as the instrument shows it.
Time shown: 13:53
